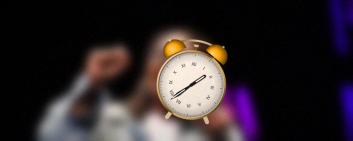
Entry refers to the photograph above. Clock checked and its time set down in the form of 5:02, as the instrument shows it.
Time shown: 1:38
